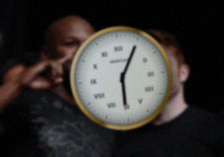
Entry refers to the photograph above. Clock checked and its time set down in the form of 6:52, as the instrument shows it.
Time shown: 6:05
